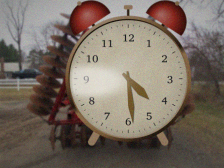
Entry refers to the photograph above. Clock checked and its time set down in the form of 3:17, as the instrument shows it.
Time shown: 4:29
